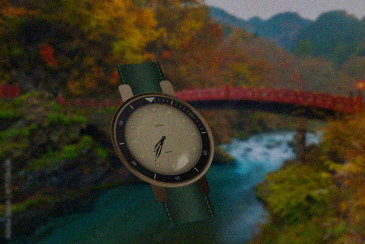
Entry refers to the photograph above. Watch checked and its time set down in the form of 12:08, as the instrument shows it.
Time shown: 7:36
